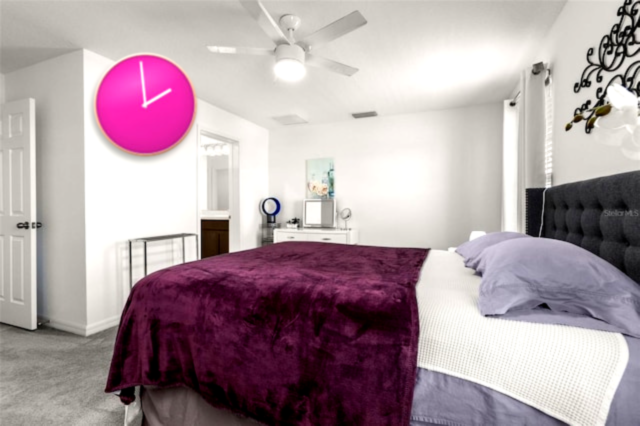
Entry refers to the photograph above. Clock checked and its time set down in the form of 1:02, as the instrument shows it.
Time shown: 1:59
